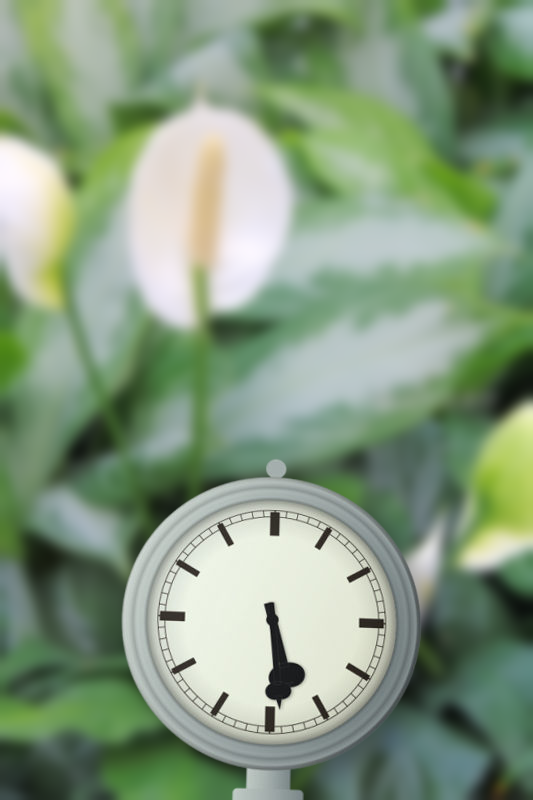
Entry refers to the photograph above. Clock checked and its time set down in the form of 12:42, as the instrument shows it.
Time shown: 5:29
